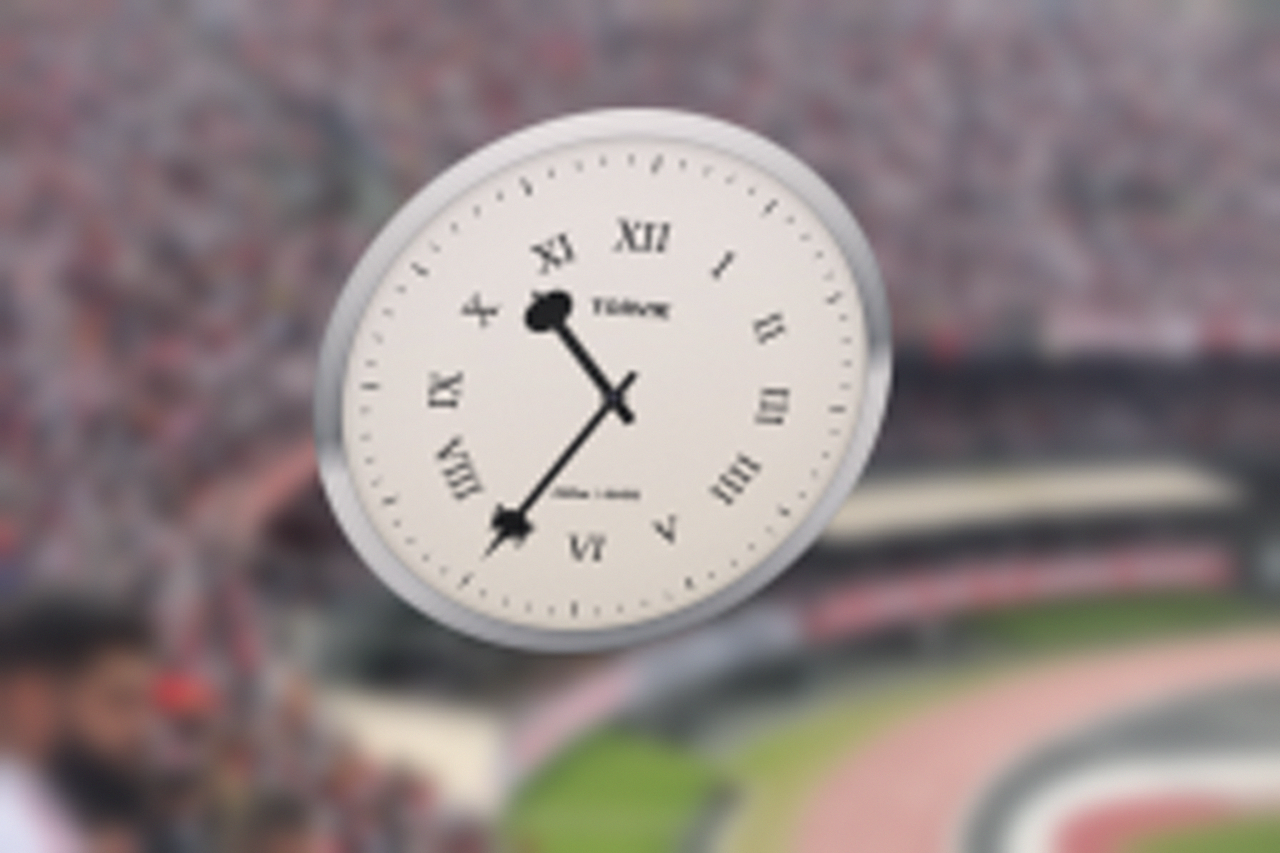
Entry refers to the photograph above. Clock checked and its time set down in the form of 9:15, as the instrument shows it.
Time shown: 10:35
